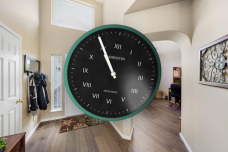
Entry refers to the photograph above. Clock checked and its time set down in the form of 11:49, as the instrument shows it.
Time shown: 10:55
